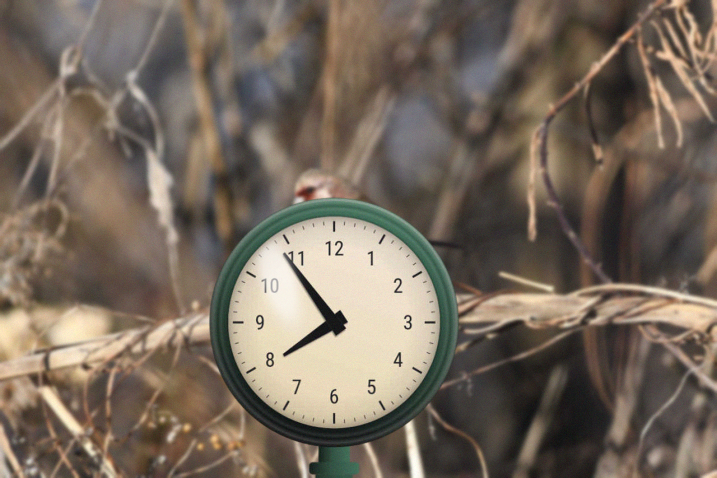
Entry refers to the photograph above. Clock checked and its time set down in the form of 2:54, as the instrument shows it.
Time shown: 7:54
